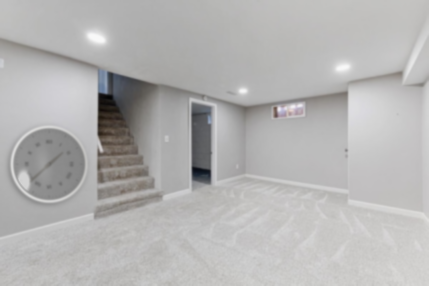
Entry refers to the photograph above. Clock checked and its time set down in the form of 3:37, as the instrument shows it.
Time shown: 1:38
